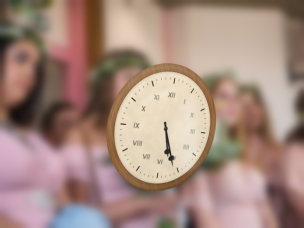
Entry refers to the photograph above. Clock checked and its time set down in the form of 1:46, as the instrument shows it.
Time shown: 5:26
